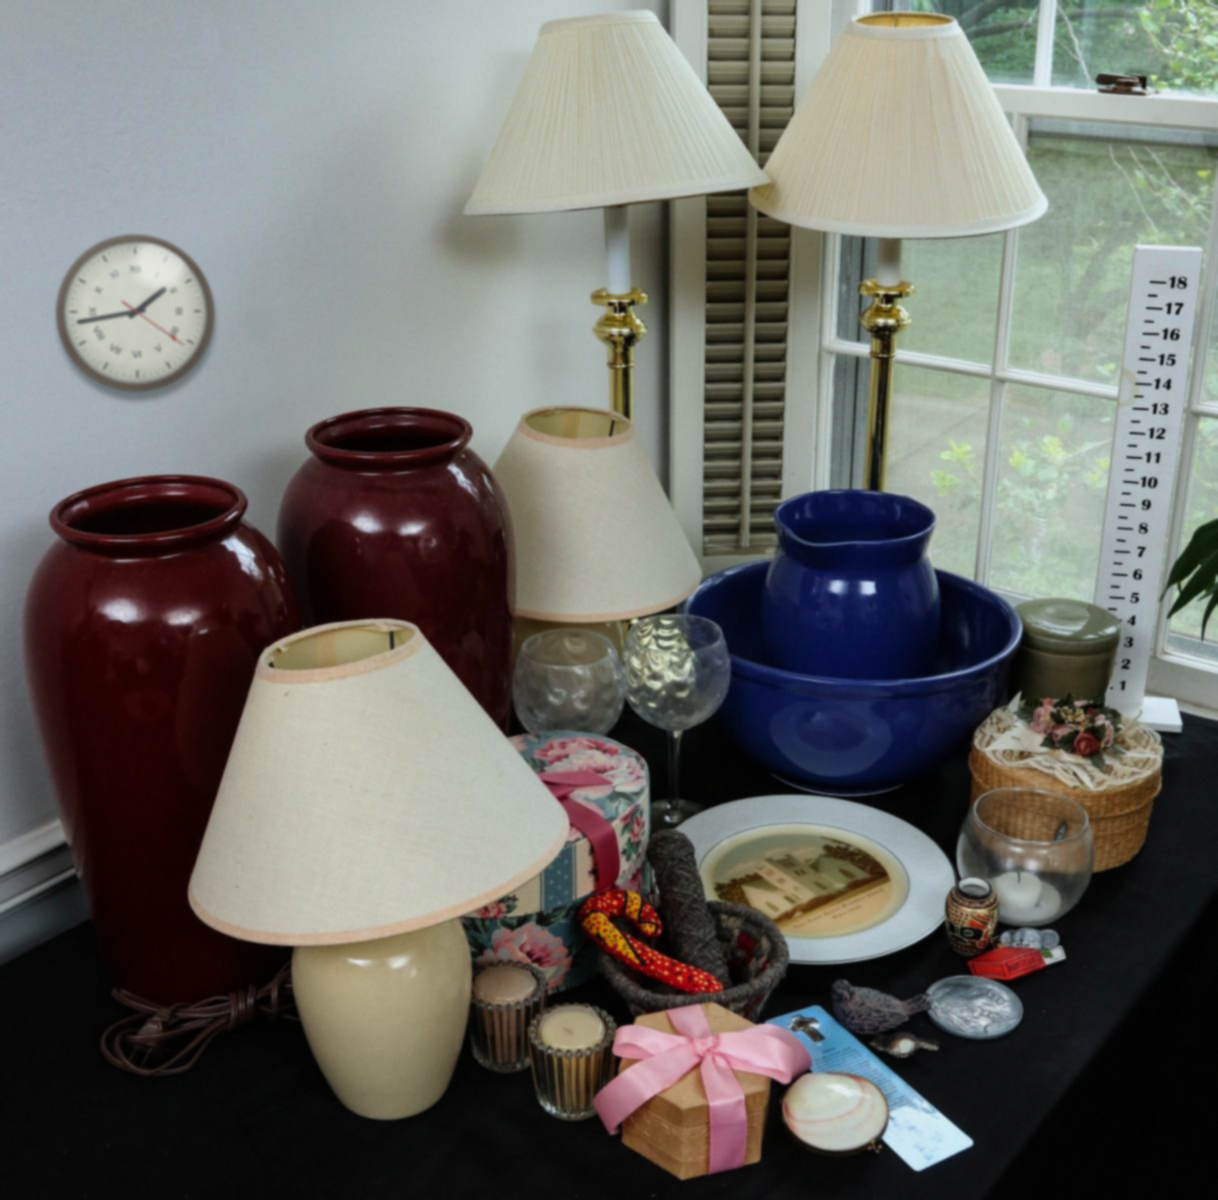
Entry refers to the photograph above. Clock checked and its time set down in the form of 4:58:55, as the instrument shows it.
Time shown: 1:43:21
